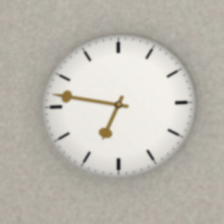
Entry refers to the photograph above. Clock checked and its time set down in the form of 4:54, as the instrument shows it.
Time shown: 6:47
